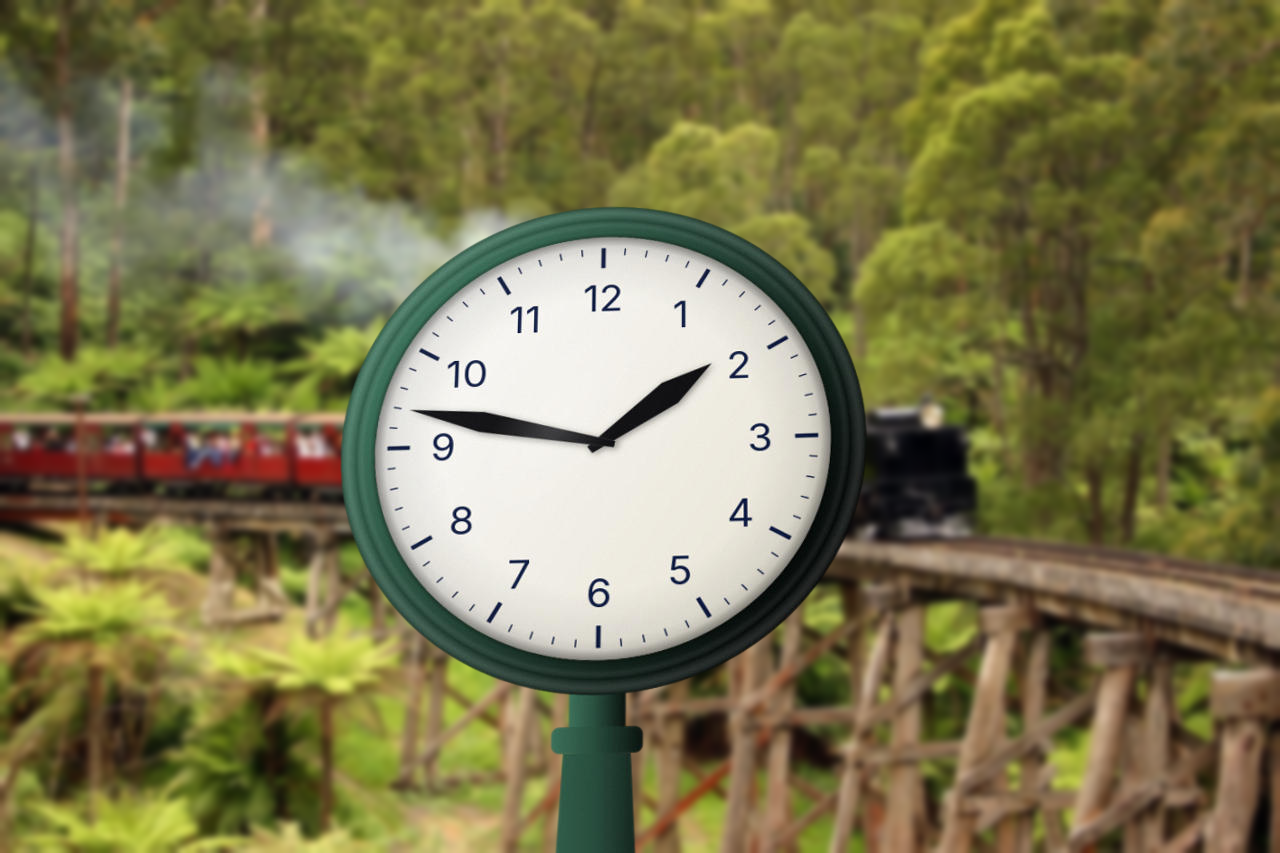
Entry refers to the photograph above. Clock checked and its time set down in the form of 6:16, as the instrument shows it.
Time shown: 1:47
